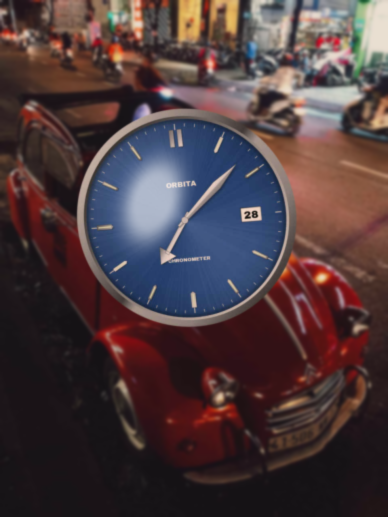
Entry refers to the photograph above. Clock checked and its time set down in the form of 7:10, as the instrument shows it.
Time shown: 7:08
